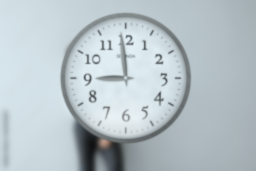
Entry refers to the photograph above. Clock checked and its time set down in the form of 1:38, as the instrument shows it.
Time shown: 8:59
